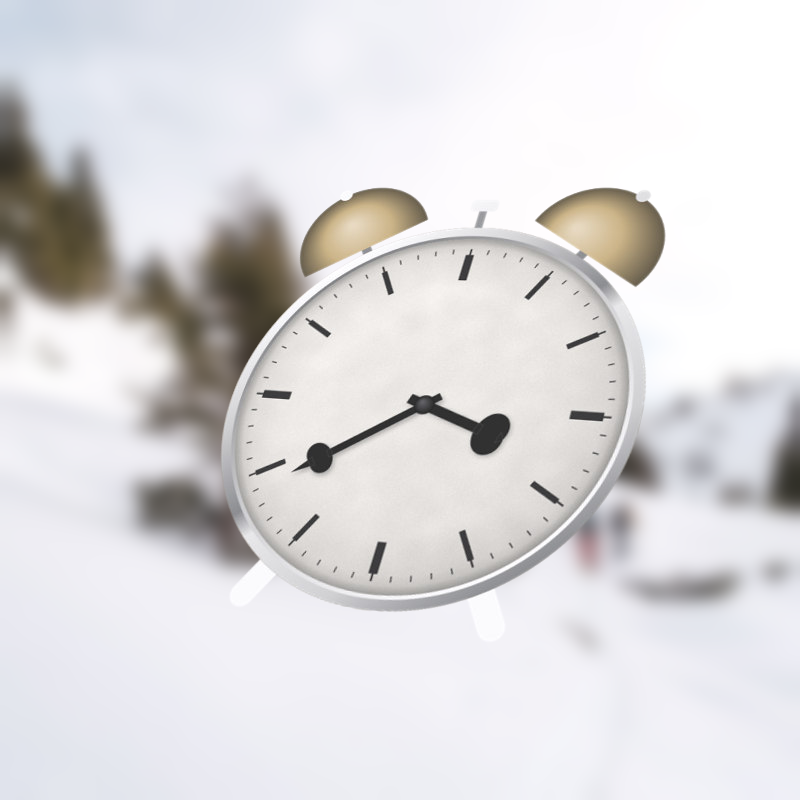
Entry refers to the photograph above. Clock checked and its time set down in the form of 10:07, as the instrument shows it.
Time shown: 3:39
